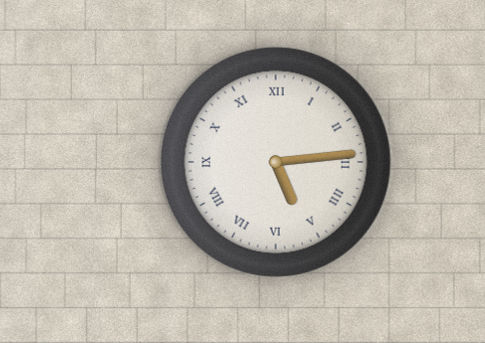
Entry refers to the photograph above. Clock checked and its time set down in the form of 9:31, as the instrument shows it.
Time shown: 5:14
